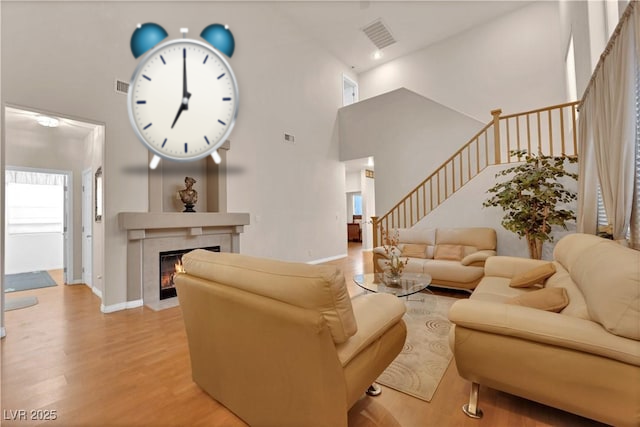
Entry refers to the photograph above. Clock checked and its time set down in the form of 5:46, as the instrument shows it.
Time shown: 7:00
